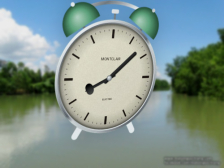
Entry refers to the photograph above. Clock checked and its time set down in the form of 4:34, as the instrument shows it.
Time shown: 8:08
